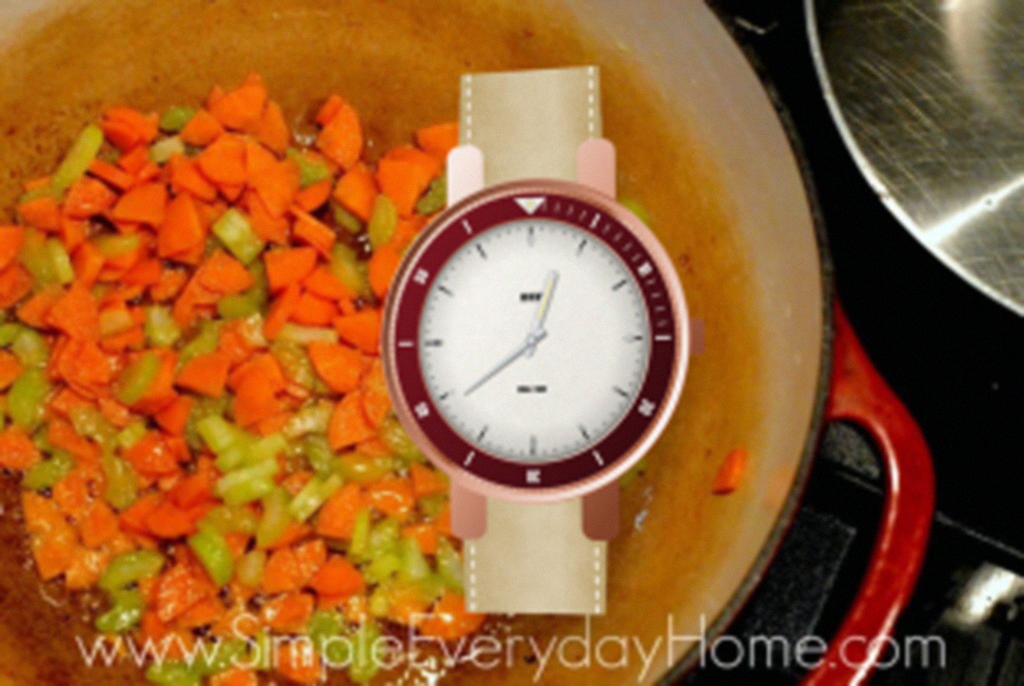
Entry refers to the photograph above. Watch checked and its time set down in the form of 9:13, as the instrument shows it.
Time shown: 12:39
